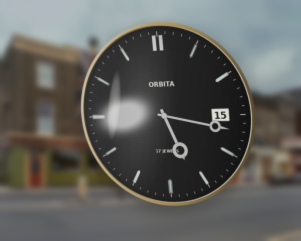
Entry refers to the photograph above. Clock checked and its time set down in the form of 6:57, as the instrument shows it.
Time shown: 5:17
